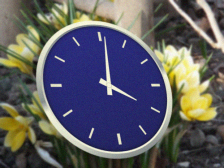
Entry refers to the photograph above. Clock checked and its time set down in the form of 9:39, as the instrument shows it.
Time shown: 4:01
